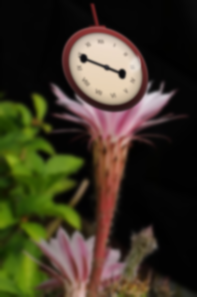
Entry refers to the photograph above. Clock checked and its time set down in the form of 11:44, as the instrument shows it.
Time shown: 3:49
